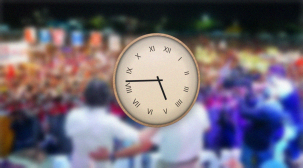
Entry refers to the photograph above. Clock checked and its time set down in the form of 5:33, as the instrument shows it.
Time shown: 4:42
